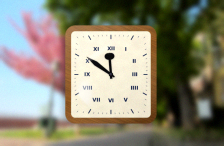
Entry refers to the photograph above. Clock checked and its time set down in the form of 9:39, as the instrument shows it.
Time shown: 11:51
